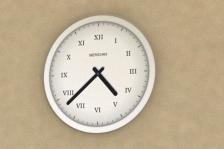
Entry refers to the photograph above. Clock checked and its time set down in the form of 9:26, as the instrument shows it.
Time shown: 4:38
